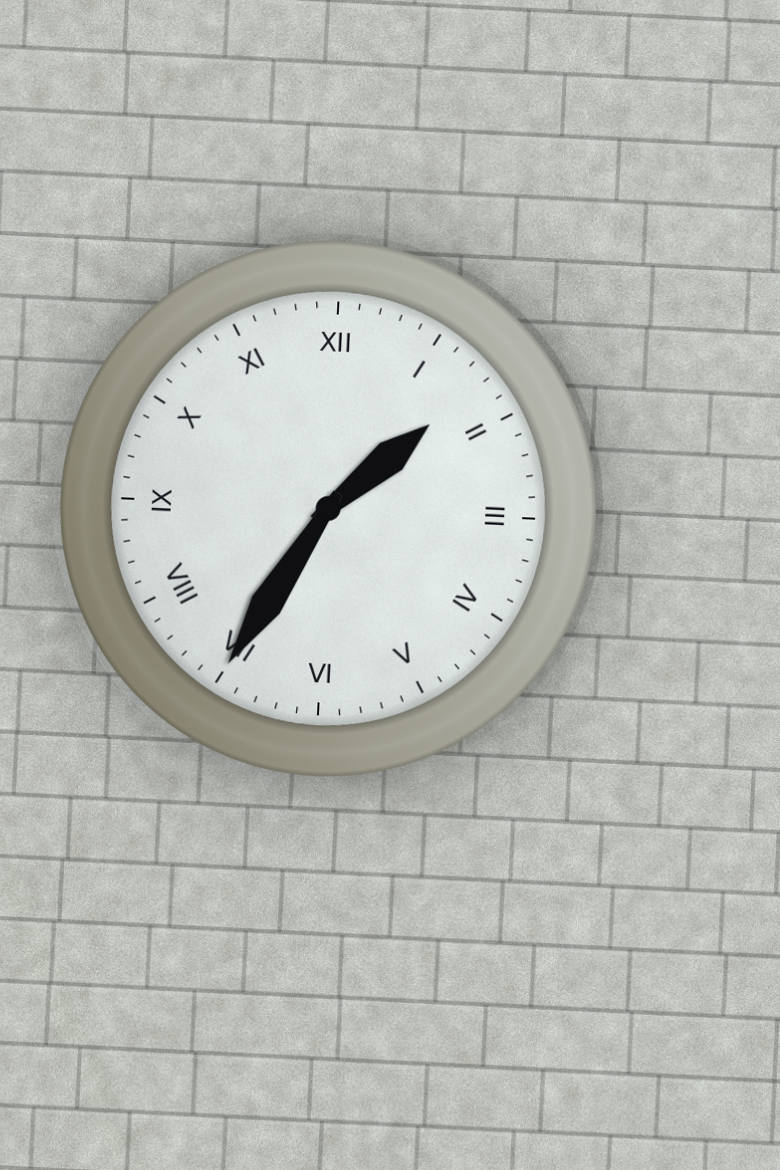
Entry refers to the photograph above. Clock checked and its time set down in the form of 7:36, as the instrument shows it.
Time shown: 1:35
